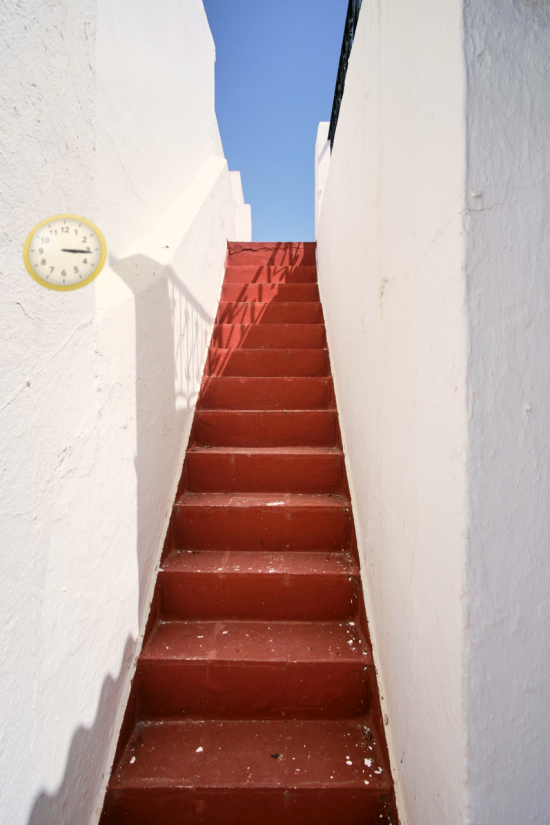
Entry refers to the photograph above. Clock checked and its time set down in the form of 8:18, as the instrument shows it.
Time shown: 3:16
